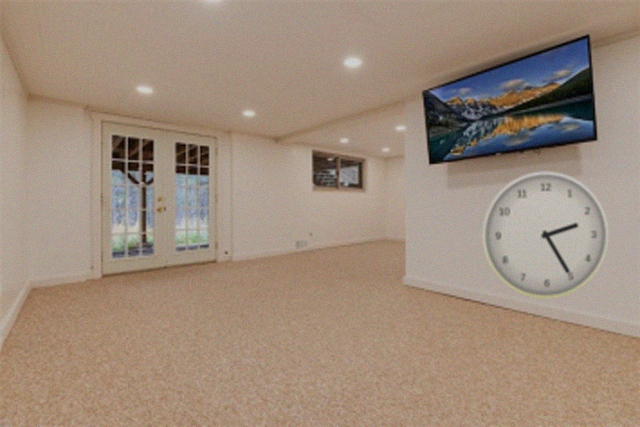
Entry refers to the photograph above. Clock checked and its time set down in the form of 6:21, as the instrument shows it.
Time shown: 2:25
